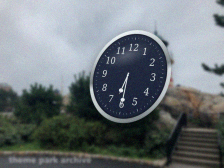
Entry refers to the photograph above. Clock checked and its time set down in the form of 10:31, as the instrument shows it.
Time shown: 6:30
